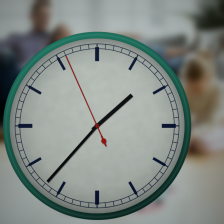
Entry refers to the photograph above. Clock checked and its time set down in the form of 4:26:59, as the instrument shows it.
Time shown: 1:36:56
